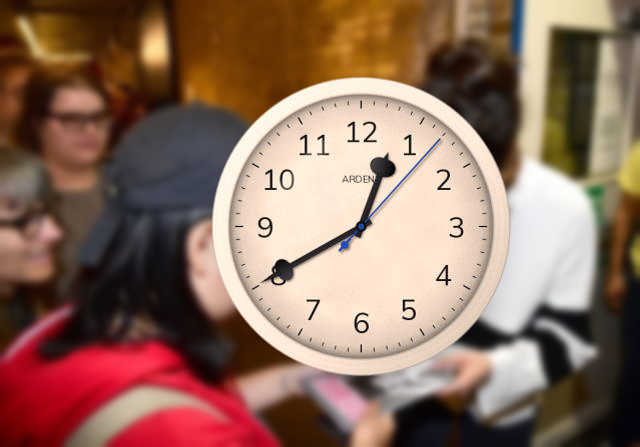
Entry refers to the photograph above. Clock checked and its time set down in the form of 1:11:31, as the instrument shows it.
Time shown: 12:40:07
